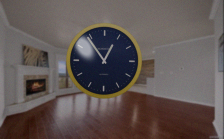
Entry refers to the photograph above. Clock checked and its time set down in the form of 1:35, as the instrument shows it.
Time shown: 12:54
